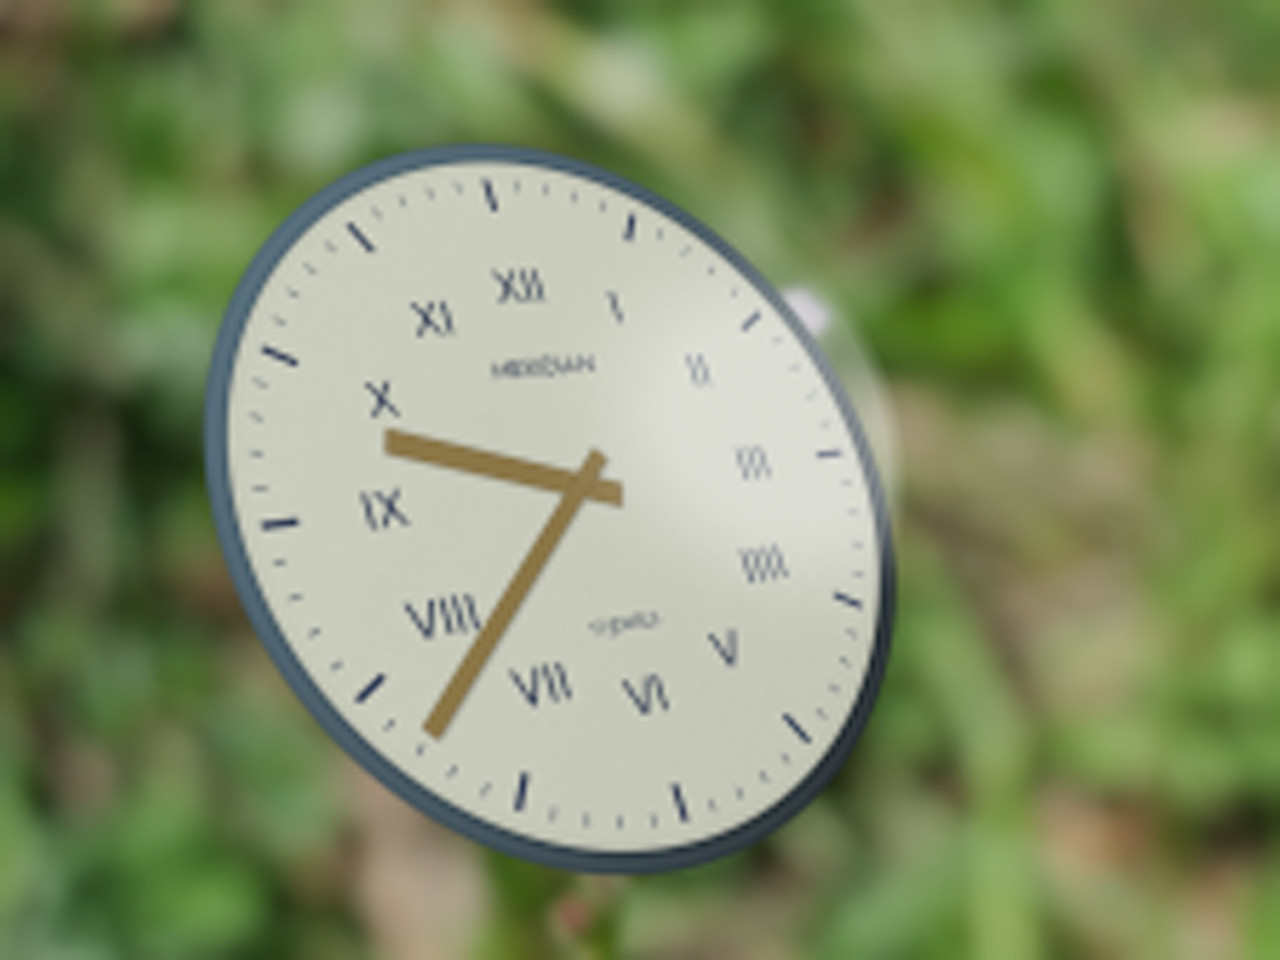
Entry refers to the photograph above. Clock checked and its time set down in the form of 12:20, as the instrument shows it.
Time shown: 9:38
